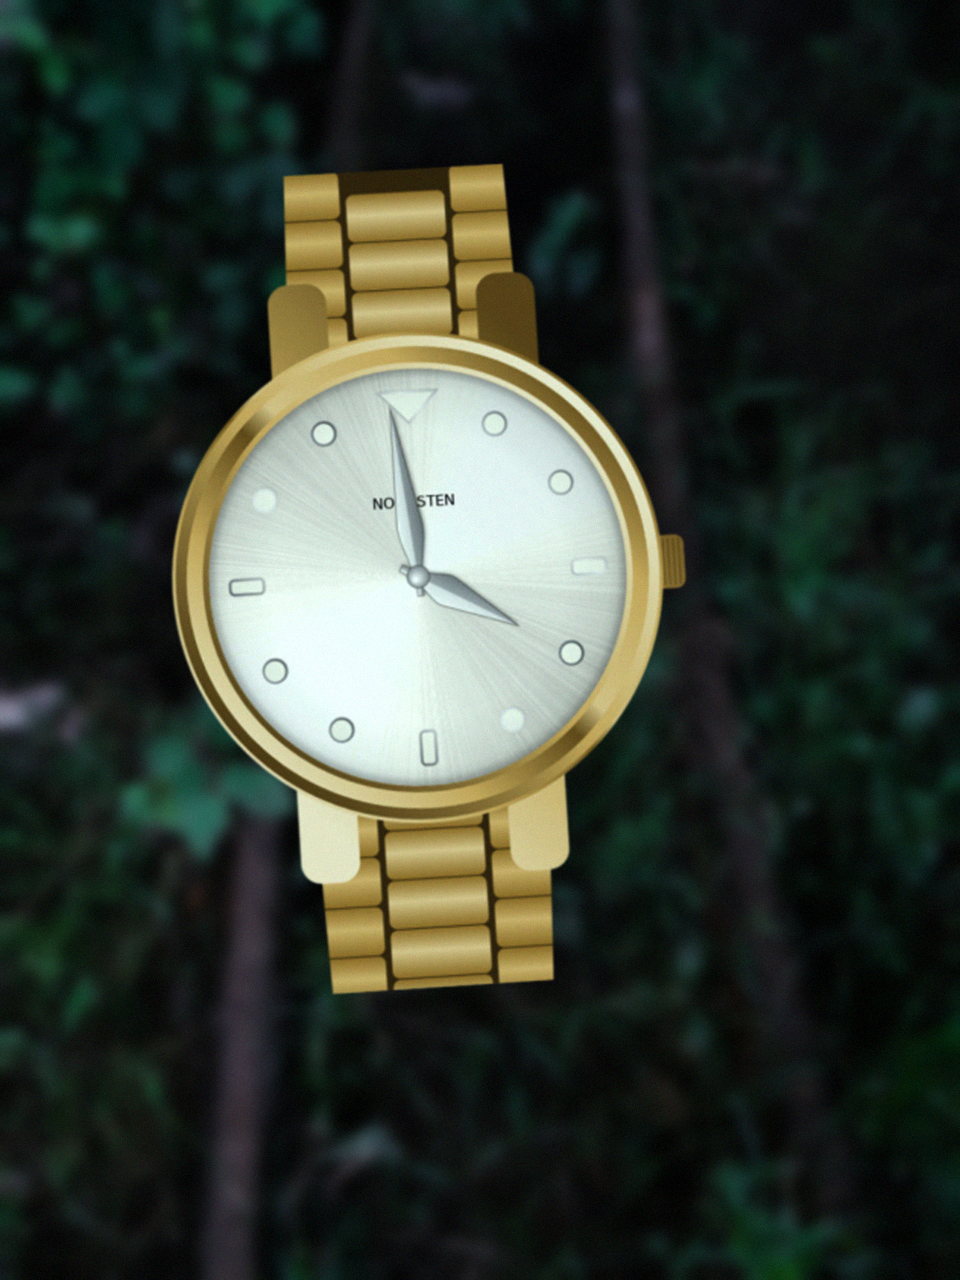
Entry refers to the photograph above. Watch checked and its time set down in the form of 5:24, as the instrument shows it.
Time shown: 3:59
